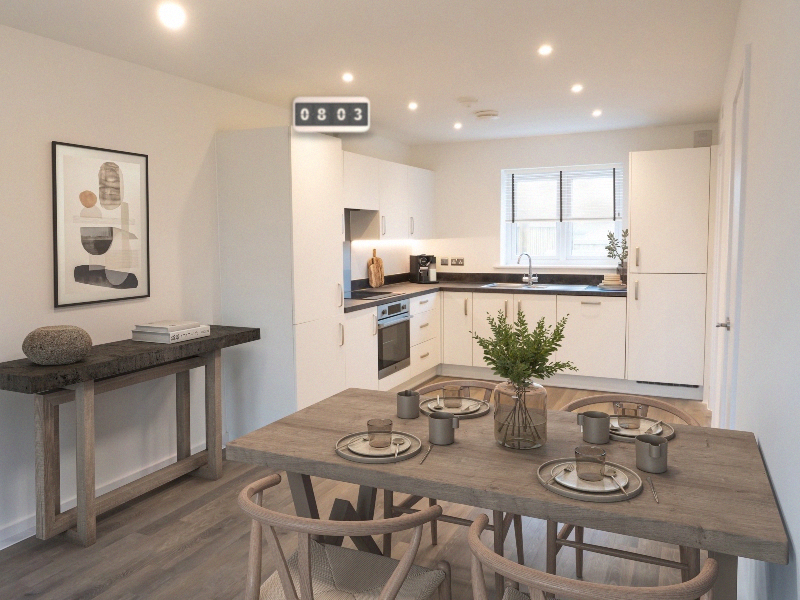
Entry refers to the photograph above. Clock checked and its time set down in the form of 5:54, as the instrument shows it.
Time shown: 8:03
